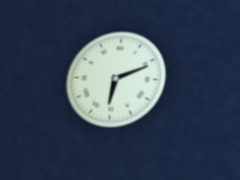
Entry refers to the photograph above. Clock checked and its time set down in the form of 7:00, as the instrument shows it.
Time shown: 6:11
